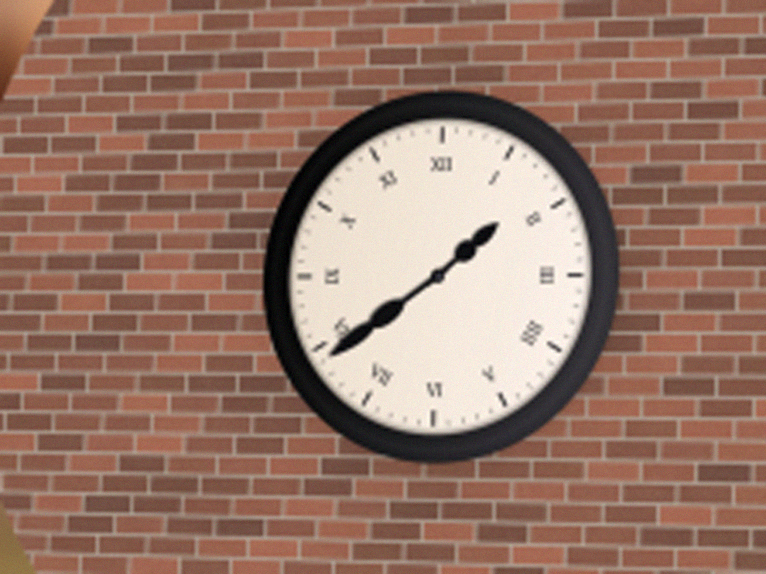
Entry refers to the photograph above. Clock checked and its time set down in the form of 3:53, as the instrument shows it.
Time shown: 1:39
